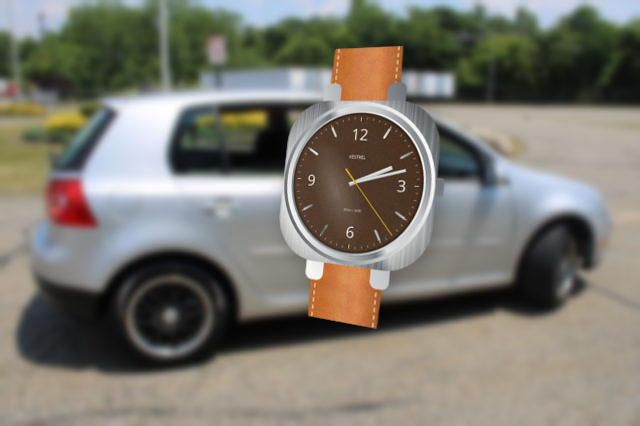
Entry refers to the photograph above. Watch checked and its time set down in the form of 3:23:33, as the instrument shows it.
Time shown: 2:12:23
